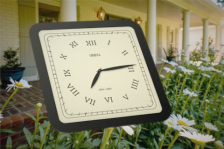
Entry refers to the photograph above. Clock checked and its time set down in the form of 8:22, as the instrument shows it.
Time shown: 7:14
